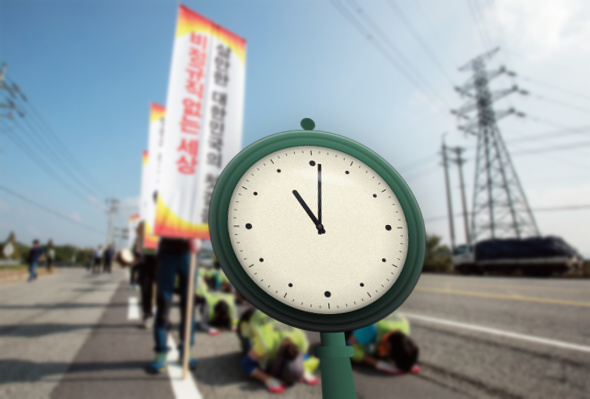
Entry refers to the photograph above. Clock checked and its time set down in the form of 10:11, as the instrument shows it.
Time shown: 11:01
